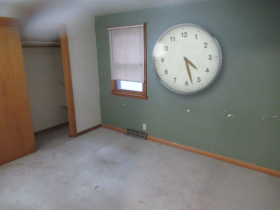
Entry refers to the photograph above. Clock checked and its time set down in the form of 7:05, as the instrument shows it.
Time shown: 4:28
